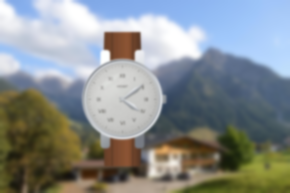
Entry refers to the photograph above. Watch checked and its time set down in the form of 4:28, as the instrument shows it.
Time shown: 4:09
